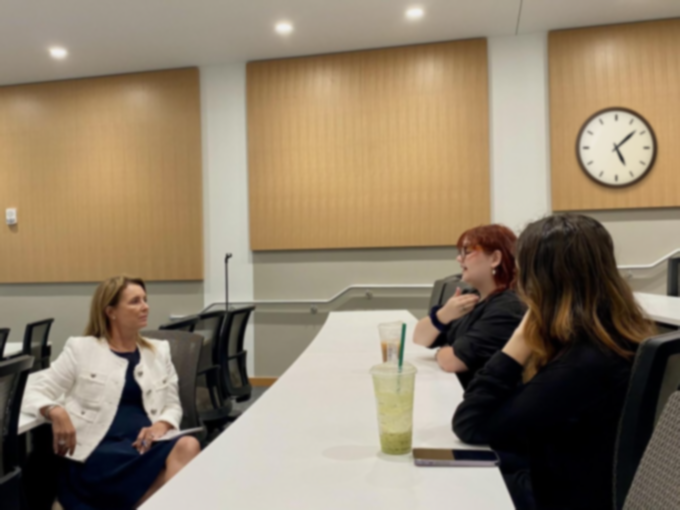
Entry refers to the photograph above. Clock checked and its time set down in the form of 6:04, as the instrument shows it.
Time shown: 5:08
